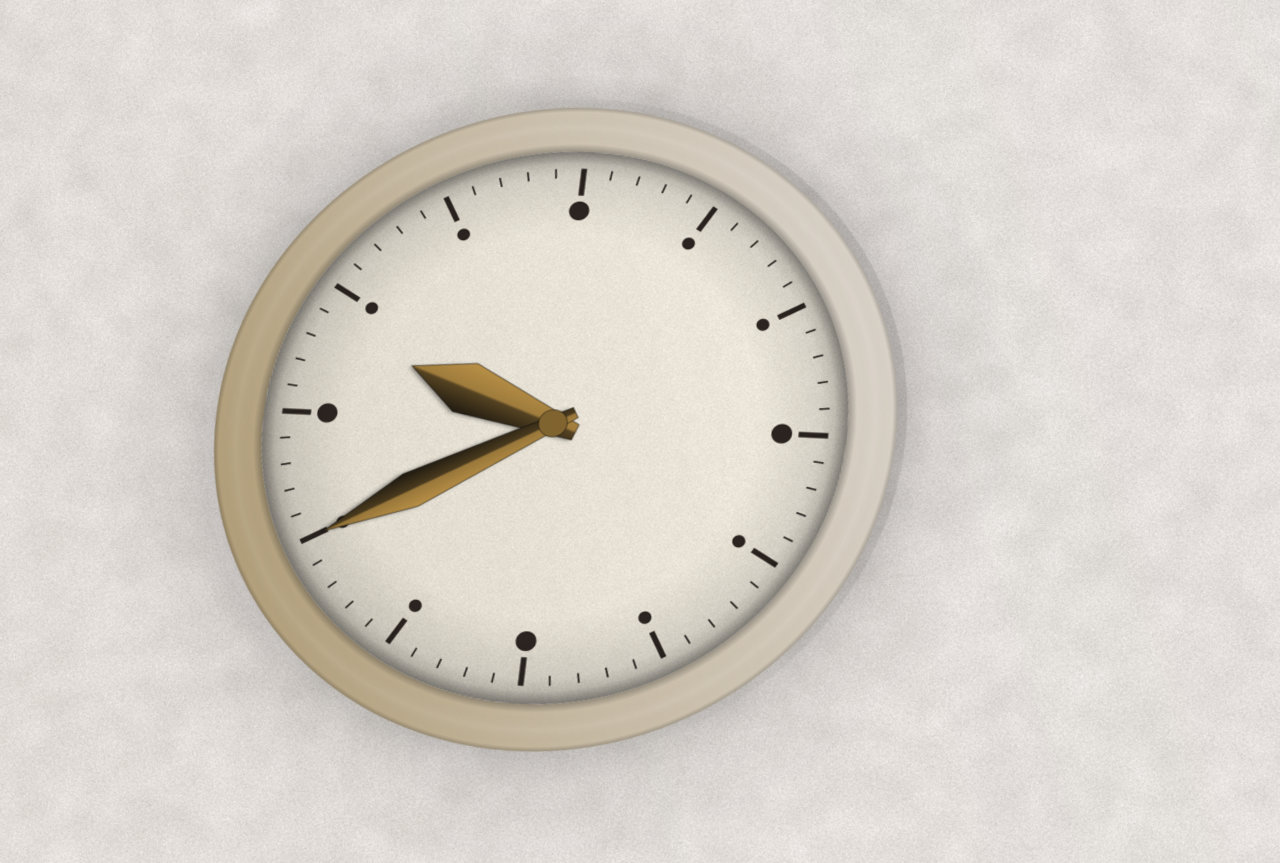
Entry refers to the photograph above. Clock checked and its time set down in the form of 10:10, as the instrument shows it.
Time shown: 9:40
